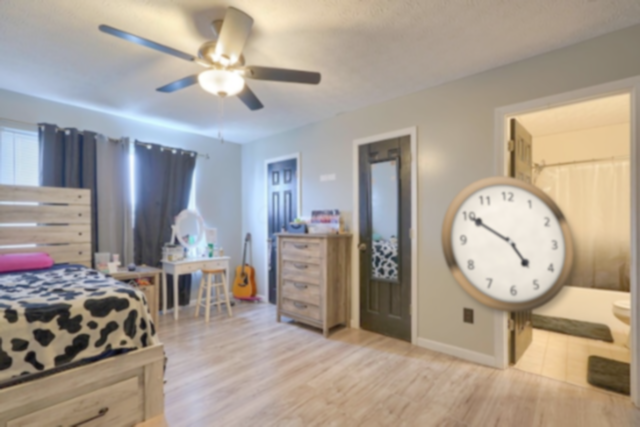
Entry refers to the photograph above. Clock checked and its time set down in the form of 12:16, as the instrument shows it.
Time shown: 4:50
